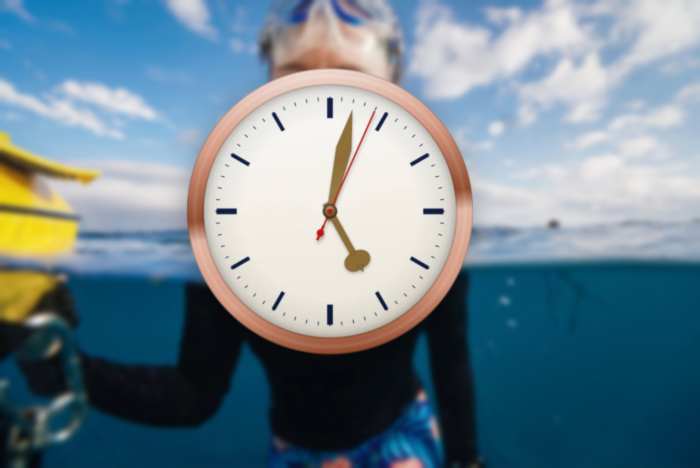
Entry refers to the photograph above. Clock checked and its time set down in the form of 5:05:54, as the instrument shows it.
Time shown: 5:02:04
